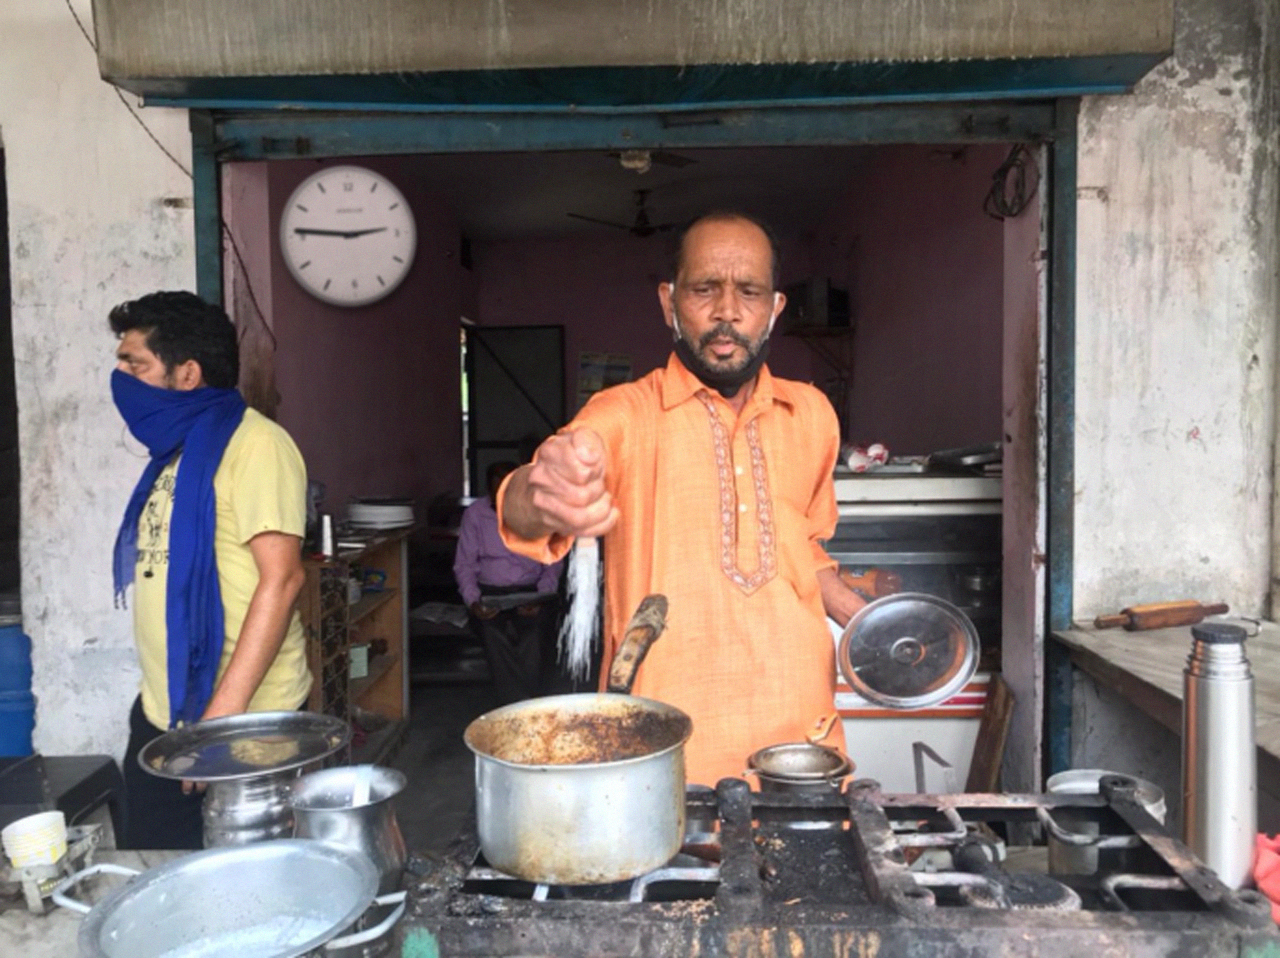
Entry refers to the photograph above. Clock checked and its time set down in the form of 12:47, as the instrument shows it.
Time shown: 2:46
